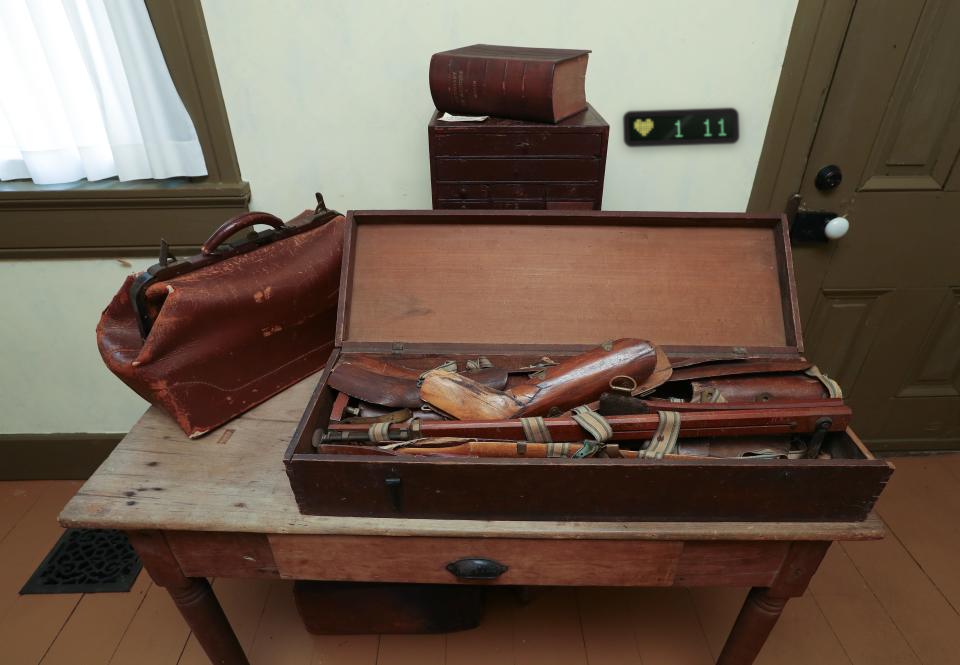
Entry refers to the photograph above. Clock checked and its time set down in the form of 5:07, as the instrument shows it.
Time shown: 1:11
